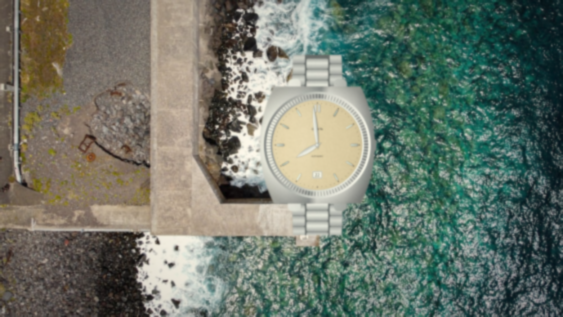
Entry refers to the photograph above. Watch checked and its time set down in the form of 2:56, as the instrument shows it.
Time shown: 7:59
